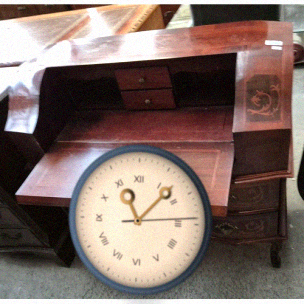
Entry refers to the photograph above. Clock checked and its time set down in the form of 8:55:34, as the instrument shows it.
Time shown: 11:07:14
